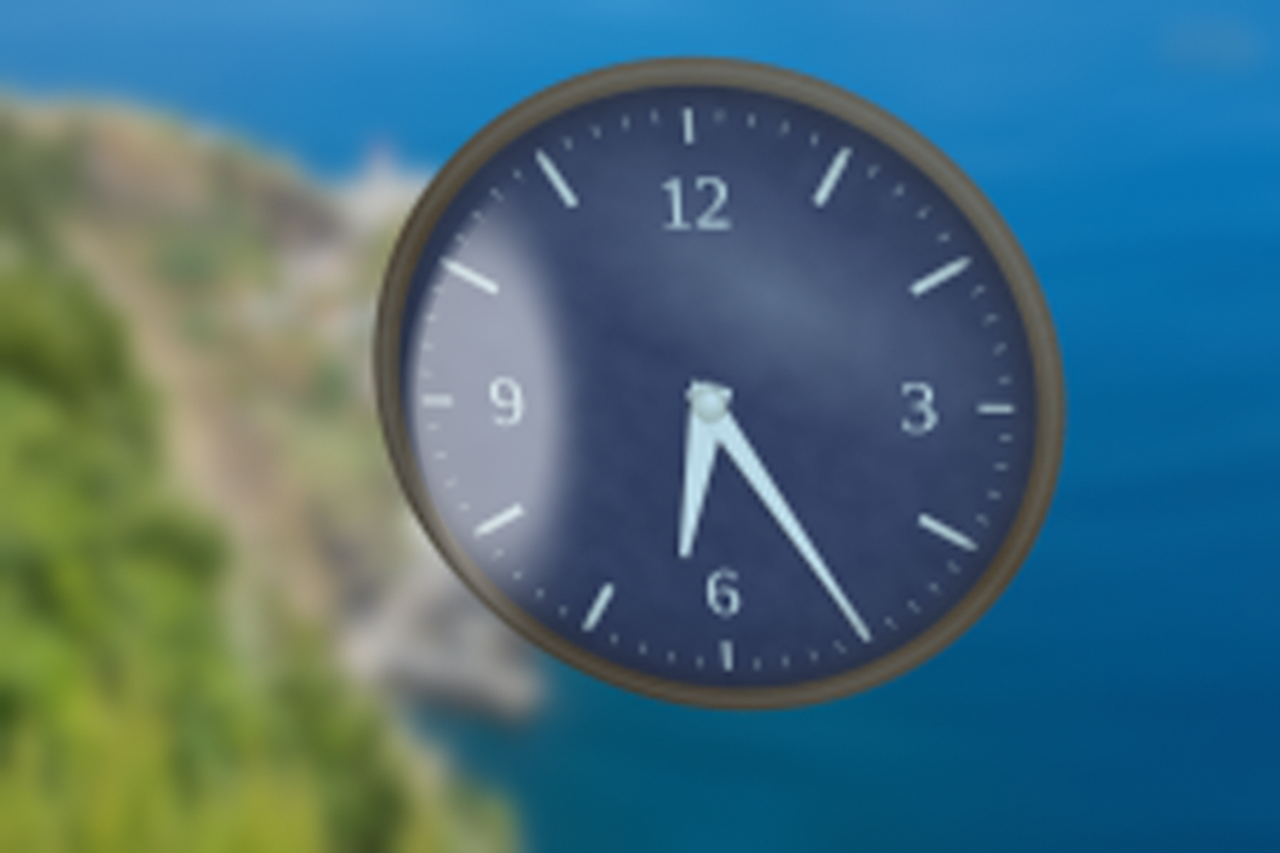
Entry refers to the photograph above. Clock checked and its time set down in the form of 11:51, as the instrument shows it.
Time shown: 6:25
